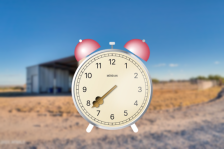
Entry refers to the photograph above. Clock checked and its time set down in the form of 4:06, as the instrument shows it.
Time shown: 7:38
